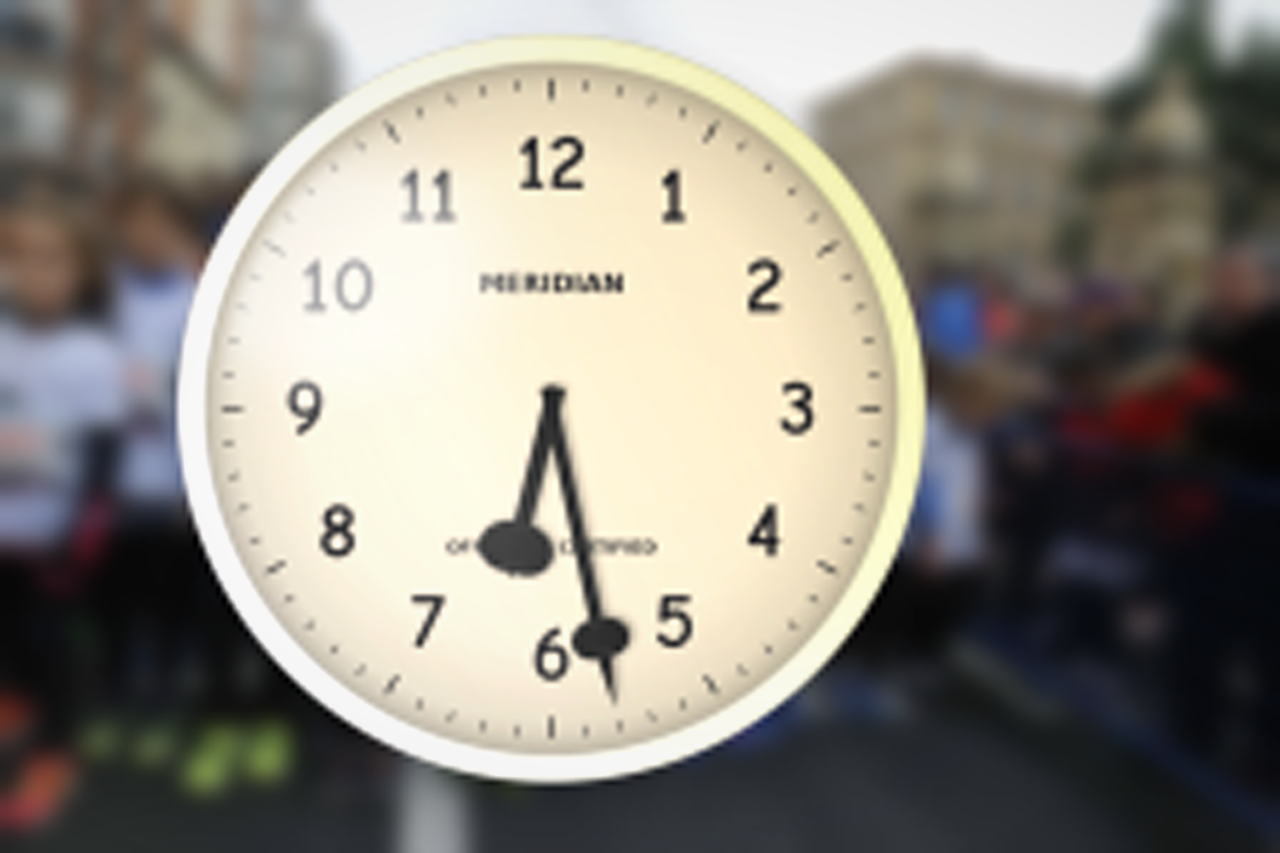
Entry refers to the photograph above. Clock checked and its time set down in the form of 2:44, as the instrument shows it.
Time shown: 6:28
